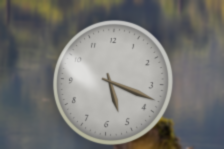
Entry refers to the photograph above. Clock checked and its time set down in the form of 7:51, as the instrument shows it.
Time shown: 5:18
